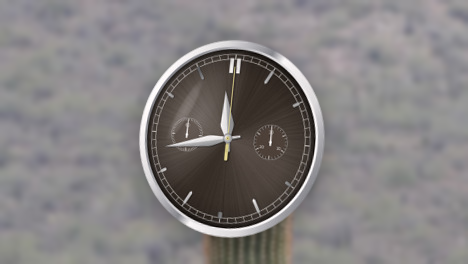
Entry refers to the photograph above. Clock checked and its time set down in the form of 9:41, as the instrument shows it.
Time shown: 11:43
